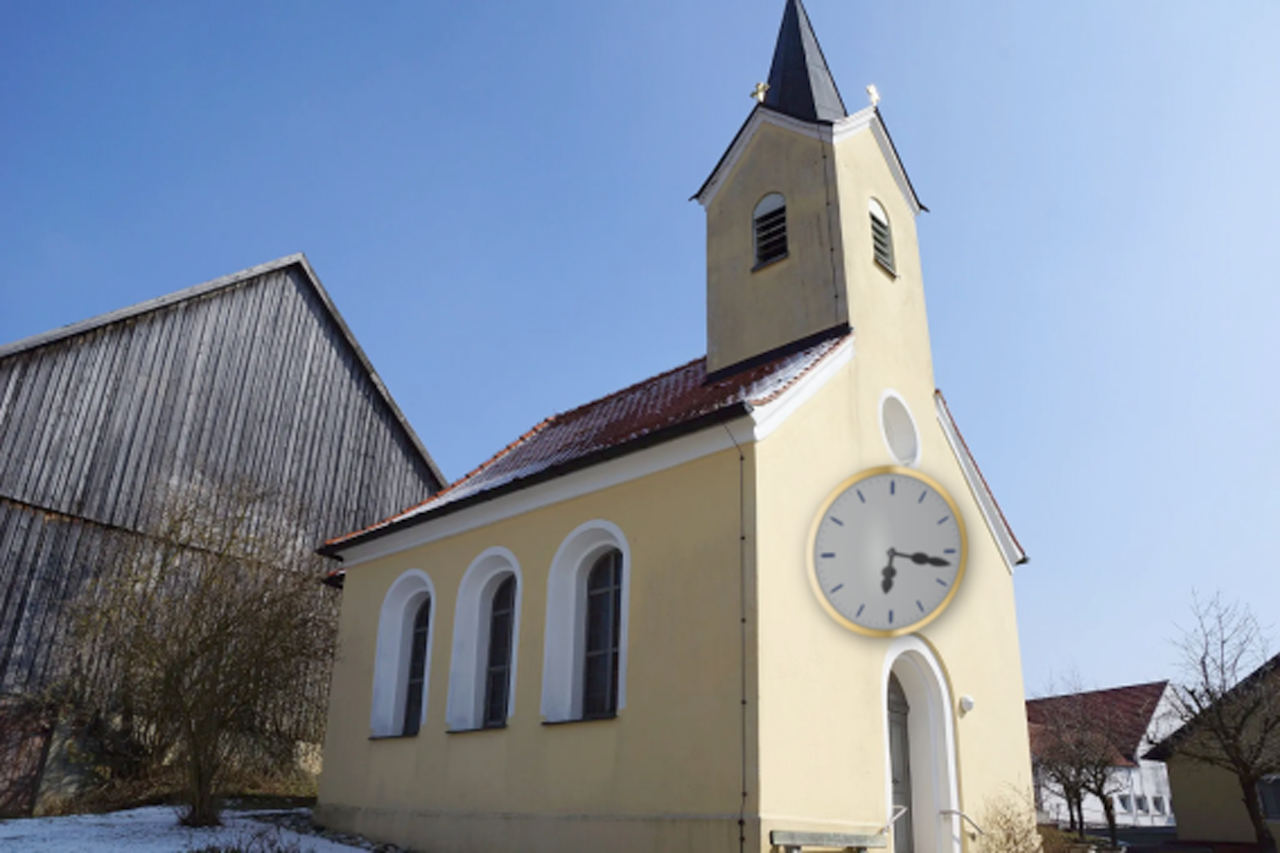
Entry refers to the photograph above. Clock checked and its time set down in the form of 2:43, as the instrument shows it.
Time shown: 6:17
